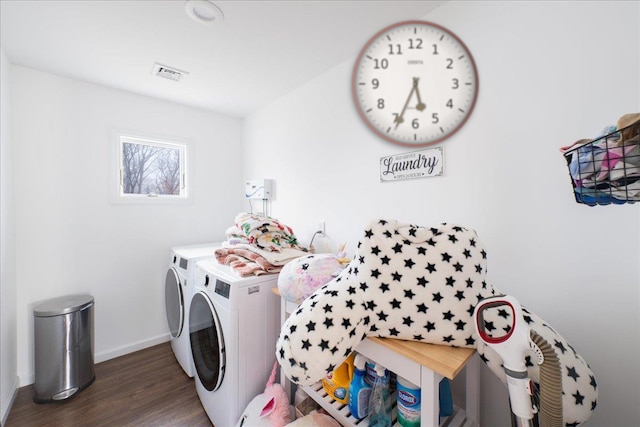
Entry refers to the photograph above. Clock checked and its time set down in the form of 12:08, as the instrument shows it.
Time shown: 5:34
